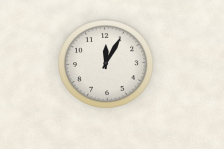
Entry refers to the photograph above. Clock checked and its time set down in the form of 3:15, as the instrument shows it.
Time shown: 12:05
